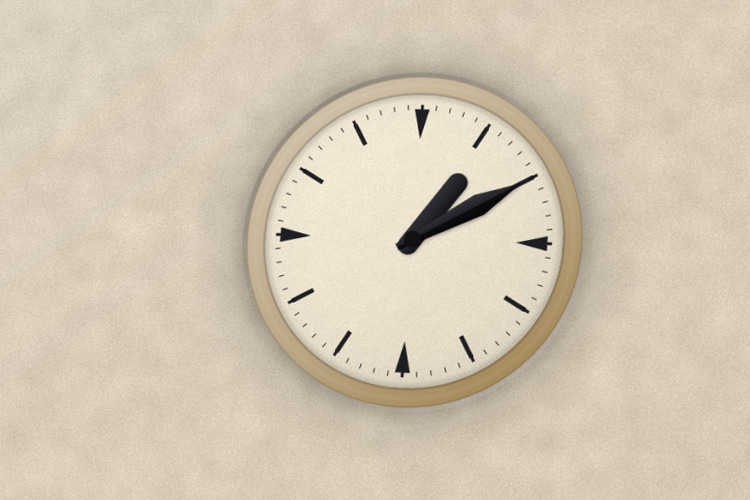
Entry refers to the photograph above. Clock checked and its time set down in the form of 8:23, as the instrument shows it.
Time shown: 1:10
